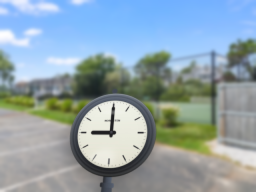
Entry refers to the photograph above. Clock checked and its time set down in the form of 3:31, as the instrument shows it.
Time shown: 9:00
